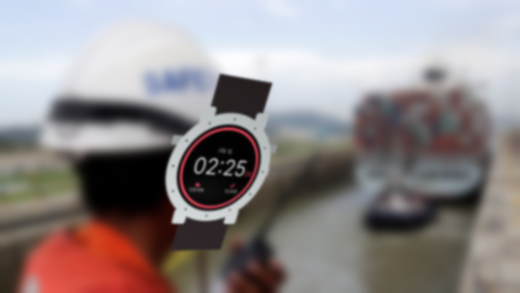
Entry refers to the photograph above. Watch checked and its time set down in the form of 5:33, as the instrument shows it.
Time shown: 2:25
